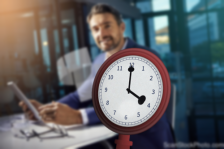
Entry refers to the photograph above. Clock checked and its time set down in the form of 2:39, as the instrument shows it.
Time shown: 4:00
